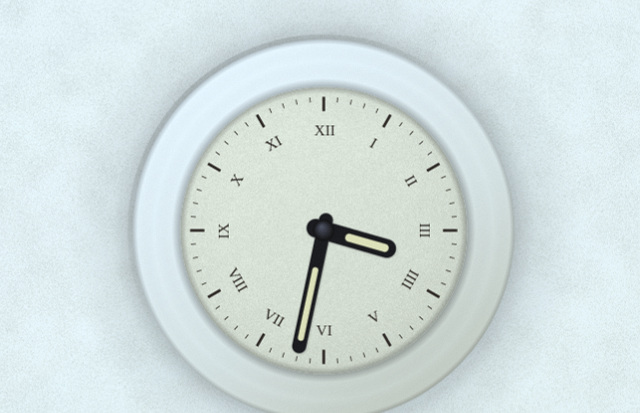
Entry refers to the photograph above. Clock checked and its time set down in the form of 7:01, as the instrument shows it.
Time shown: 3:32
